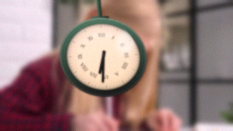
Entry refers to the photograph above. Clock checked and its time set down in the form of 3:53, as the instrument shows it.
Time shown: 6:31
